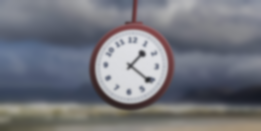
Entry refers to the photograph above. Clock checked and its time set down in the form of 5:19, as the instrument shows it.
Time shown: 1:21
